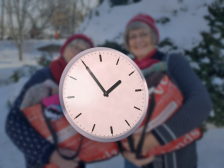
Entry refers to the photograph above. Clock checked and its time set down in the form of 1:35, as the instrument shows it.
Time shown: 1:55
